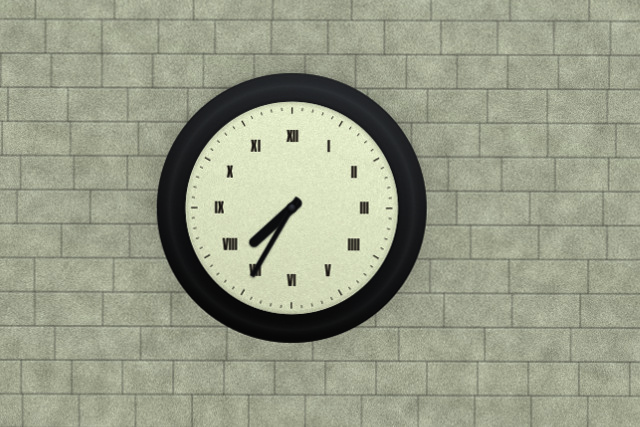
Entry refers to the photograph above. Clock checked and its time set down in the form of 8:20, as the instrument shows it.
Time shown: 7:35
